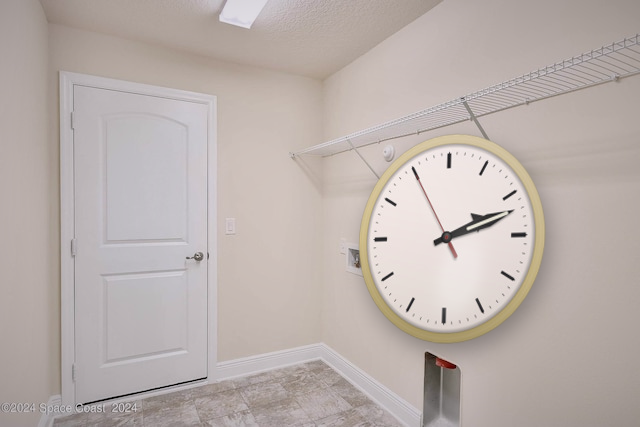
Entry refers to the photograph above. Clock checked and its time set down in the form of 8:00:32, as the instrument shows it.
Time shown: 2:11:55
